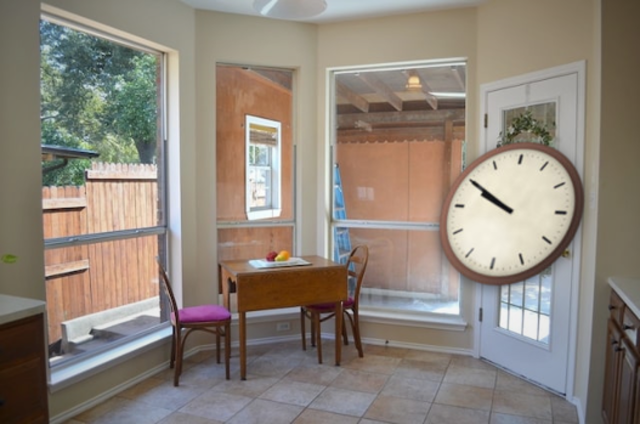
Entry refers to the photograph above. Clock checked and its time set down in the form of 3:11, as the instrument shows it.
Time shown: 9:50
